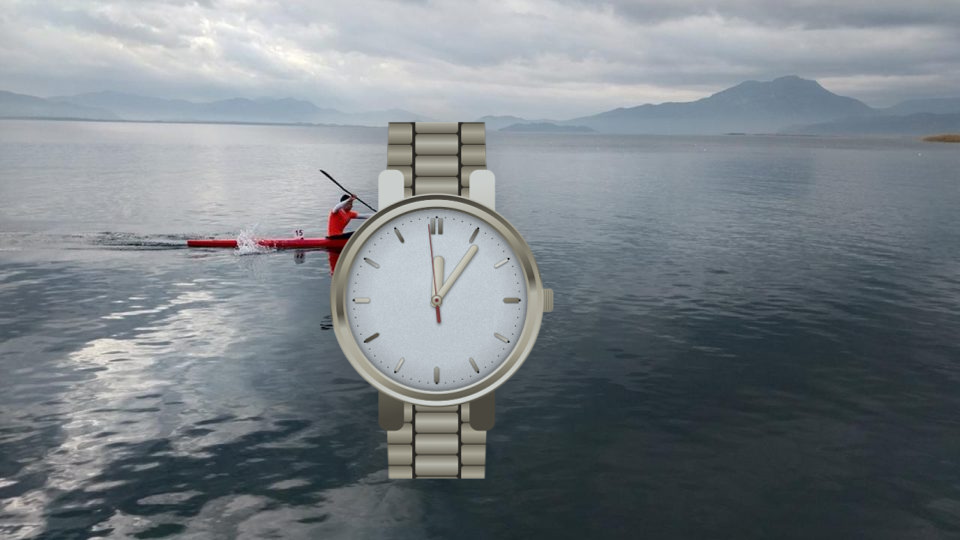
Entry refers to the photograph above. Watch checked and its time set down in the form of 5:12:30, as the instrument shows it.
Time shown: 12:05:59
